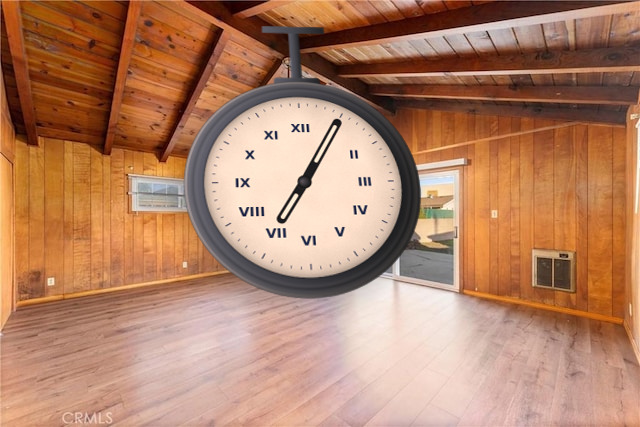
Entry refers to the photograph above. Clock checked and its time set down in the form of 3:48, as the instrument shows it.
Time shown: 7:05
